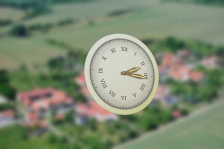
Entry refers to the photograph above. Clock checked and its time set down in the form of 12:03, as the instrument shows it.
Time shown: 2:16
